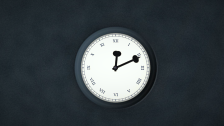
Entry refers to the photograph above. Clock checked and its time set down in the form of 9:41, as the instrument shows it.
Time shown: 12:11
